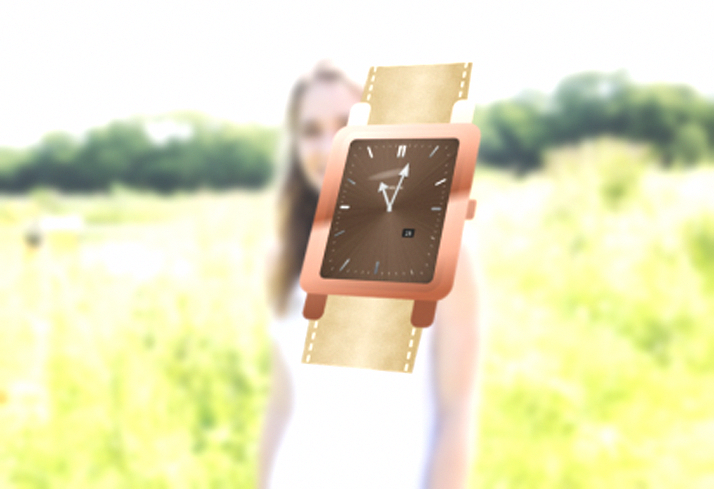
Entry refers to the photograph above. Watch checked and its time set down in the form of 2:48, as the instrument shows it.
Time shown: 11:02
